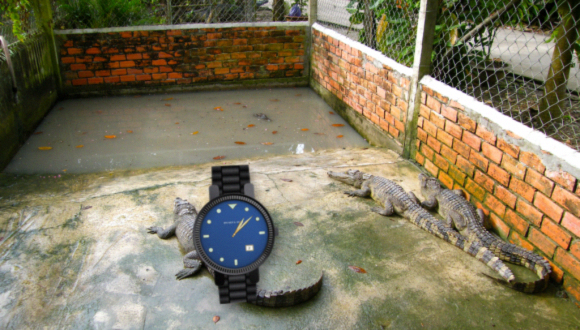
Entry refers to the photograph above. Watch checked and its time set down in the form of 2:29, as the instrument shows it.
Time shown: 1:08
